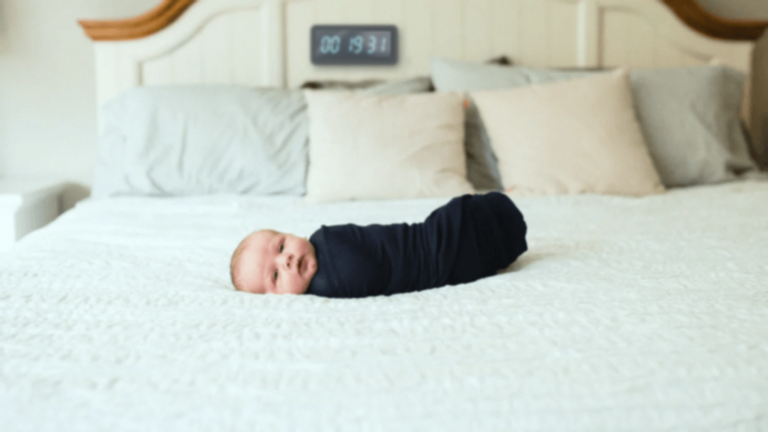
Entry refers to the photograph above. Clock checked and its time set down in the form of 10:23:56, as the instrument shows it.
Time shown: 0:19:31
